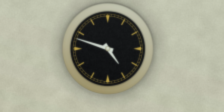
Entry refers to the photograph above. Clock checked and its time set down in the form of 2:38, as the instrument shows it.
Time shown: 4:48
